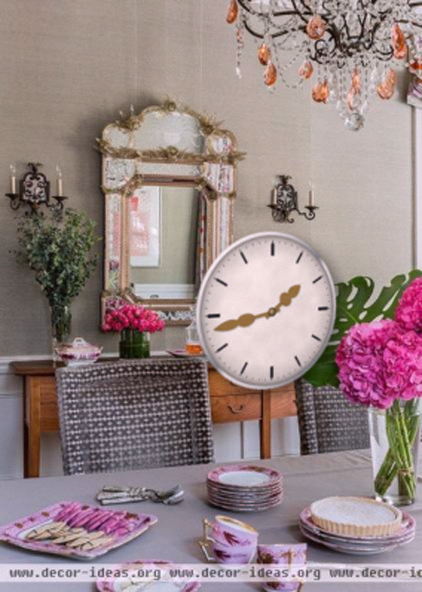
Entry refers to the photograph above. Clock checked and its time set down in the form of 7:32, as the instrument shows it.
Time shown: 1:43
